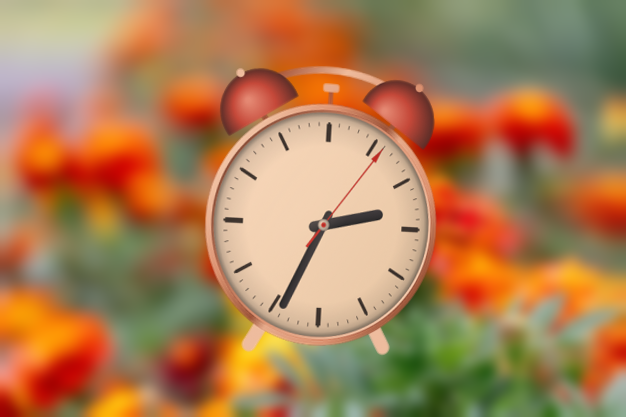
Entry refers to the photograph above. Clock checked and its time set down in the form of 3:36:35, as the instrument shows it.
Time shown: 2:34:06
